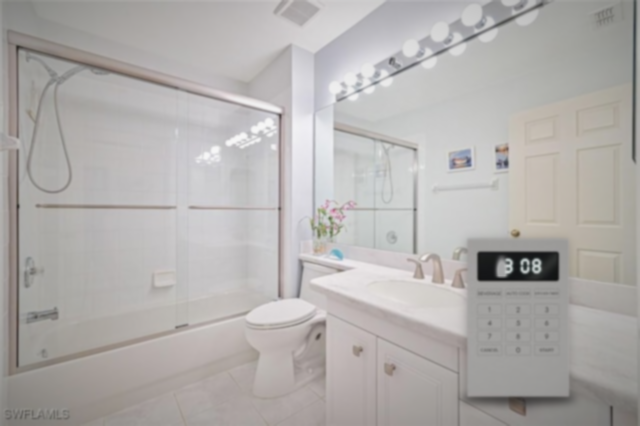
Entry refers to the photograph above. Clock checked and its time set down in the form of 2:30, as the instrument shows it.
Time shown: 3:08
